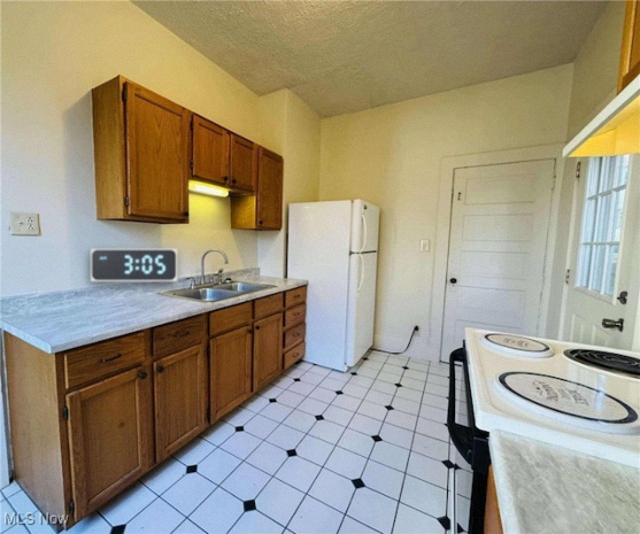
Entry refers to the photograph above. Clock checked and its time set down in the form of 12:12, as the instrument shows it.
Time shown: 3:05
